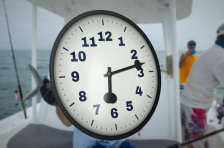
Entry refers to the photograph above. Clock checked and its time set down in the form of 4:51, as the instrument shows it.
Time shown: 6:13
